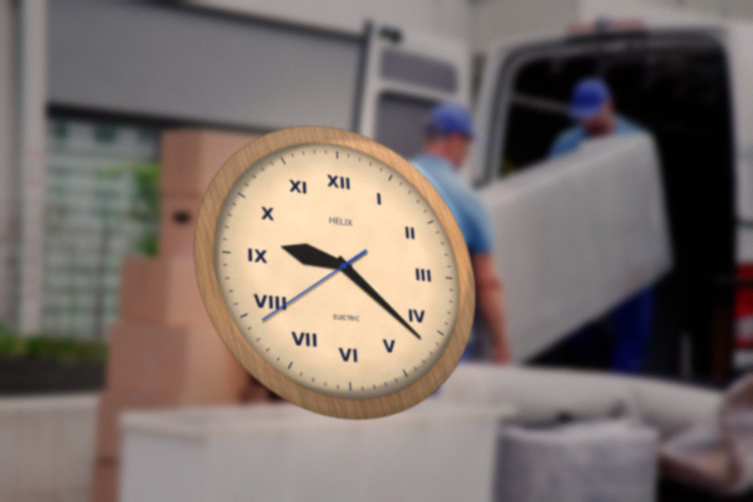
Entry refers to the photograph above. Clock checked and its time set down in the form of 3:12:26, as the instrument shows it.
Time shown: 9:21:39
